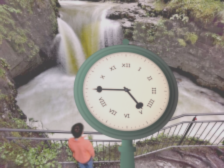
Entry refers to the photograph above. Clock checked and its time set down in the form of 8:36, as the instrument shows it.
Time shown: 4:45
